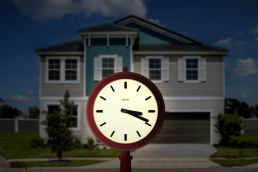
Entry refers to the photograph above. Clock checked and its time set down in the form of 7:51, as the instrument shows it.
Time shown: 3:19
